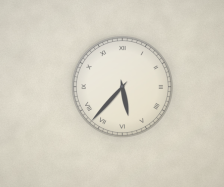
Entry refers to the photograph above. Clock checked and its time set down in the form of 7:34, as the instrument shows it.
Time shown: 5:37
